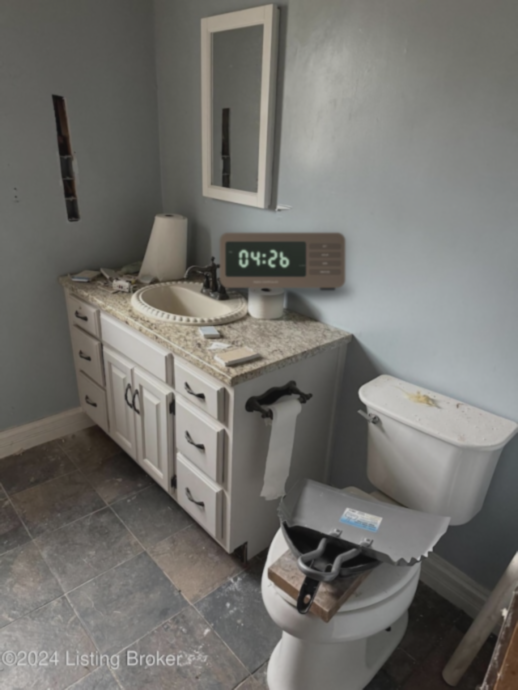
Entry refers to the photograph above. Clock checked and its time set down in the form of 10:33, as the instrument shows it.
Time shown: 4:26
